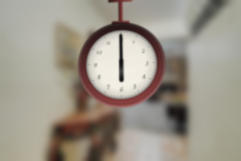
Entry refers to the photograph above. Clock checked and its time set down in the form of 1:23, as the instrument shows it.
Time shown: 6:00
